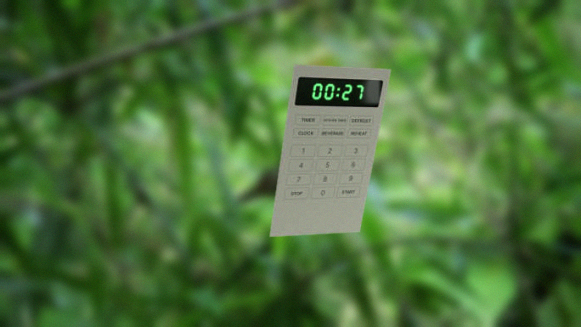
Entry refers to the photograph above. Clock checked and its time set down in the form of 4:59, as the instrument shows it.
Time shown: 0:27
